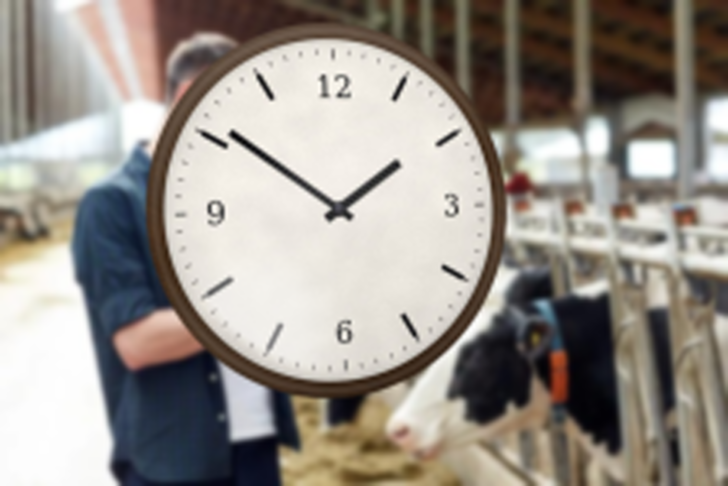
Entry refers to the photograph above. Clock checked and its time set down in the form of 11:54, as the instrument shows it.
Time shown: 1:51
